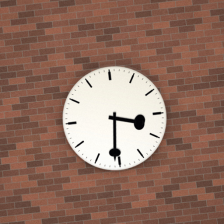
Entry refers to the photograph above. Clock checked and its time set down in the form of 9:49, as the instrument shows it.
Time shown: 3:31
